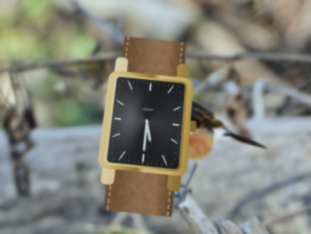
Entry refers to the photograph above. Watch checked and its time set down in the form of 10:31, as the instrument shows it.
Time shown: 5:30
